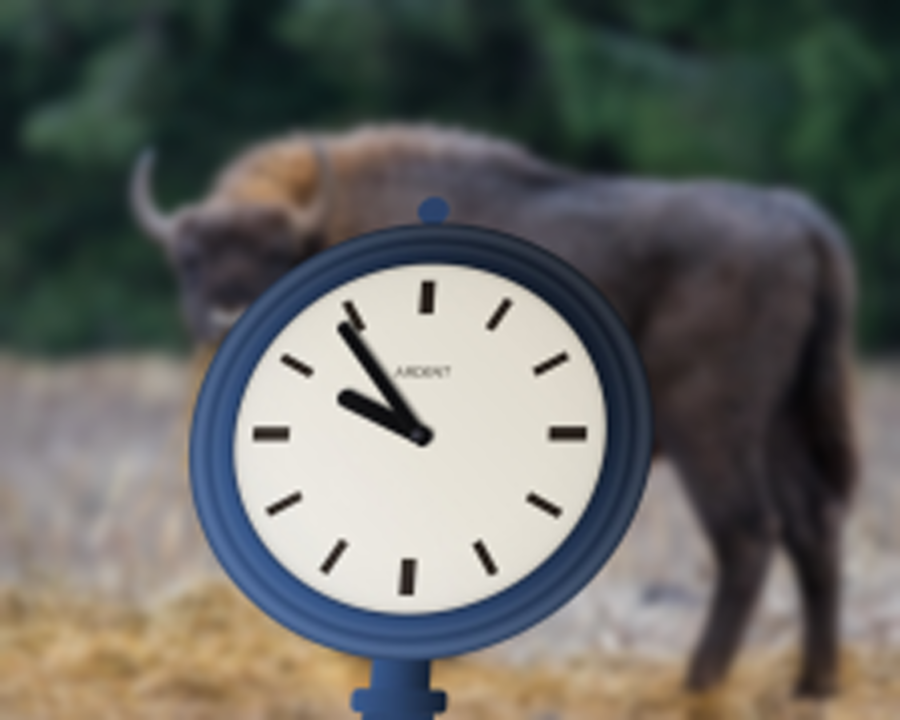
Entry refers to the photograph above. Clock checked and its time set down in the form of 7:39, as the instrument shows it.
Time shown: 9:54
